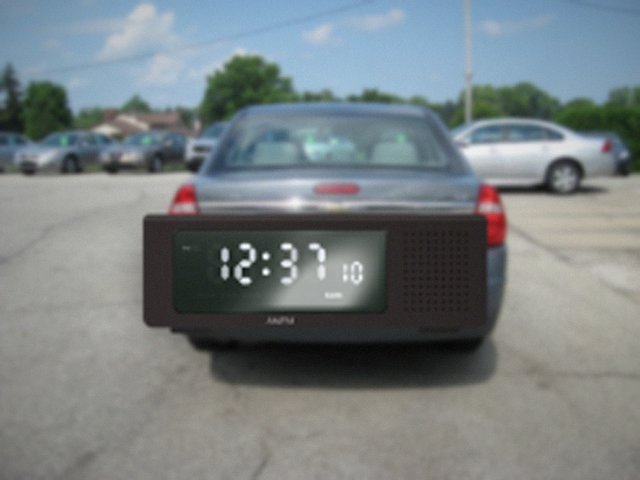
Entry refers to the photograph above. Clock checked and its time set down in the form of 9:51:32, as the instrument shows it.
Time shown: 12:37:10
